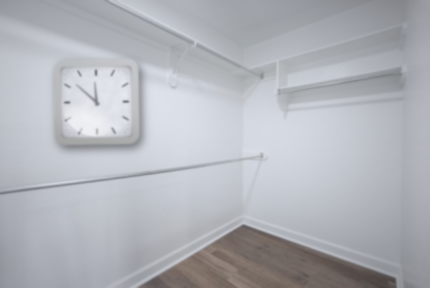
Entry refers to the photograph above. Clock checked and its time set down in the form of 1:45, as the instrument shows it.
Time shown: 11:52
